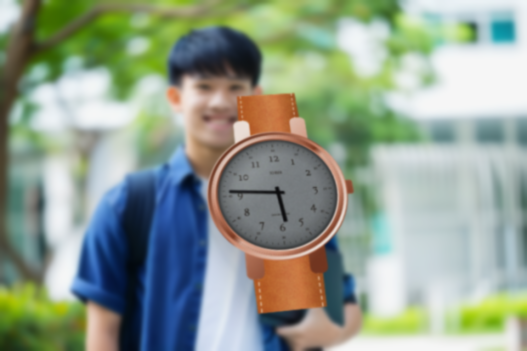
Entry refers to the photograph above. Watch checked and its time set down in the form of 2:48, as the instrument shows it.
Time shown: 5:46
